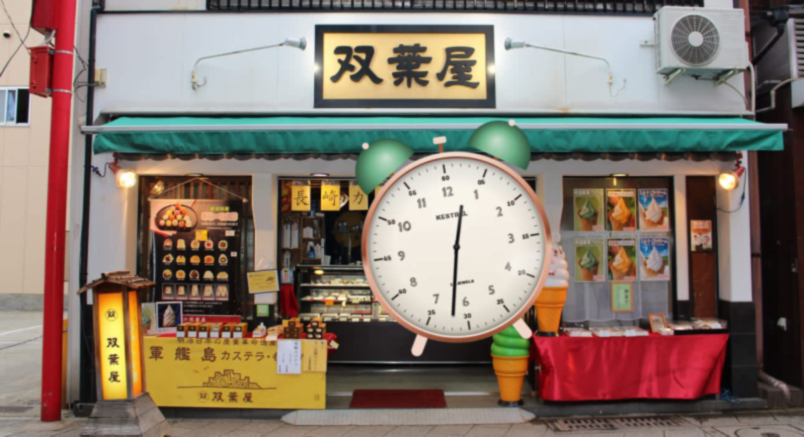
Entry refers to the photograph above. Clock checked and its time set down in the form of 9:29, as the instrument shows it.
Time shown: 12:32
